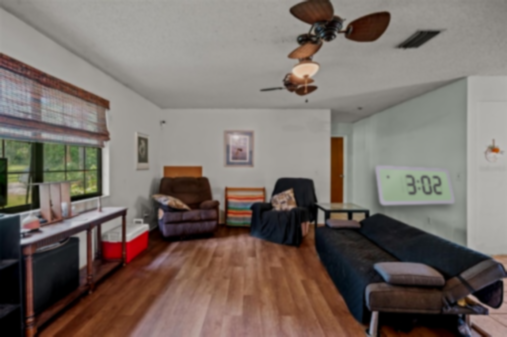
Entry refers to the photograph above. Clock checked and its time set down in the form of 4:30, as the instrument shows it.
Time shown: 3:02
